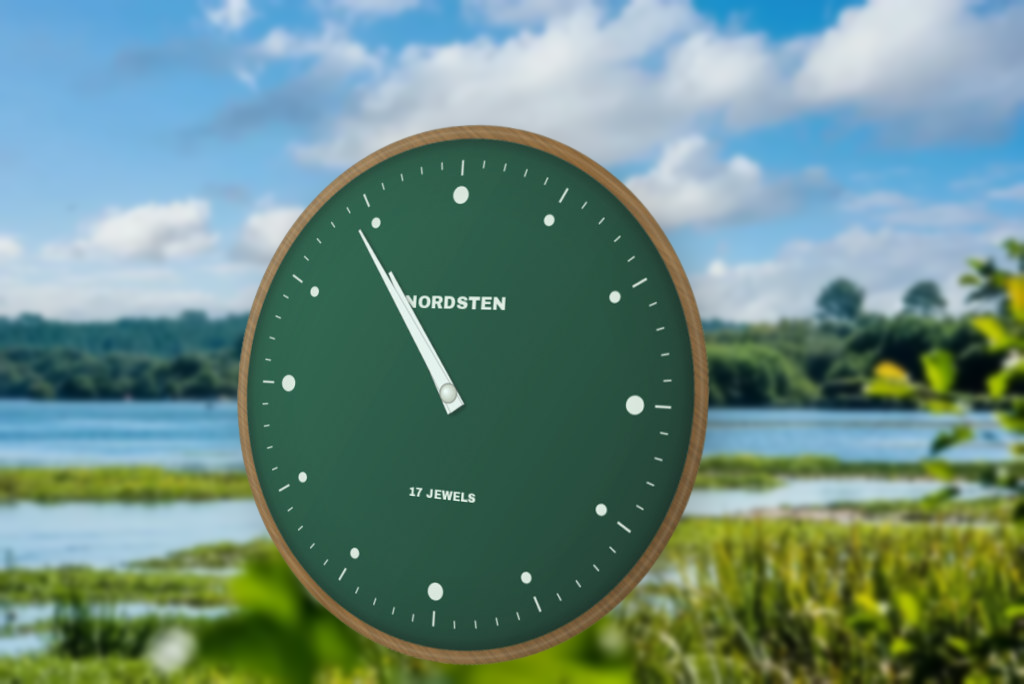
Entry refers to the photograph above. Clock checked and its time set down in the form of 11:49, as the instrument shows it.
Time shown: 10:54
